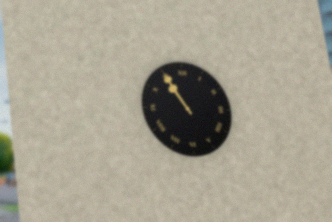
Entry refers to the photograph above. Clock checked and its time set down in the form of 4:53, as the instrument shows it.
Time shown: 10:55
